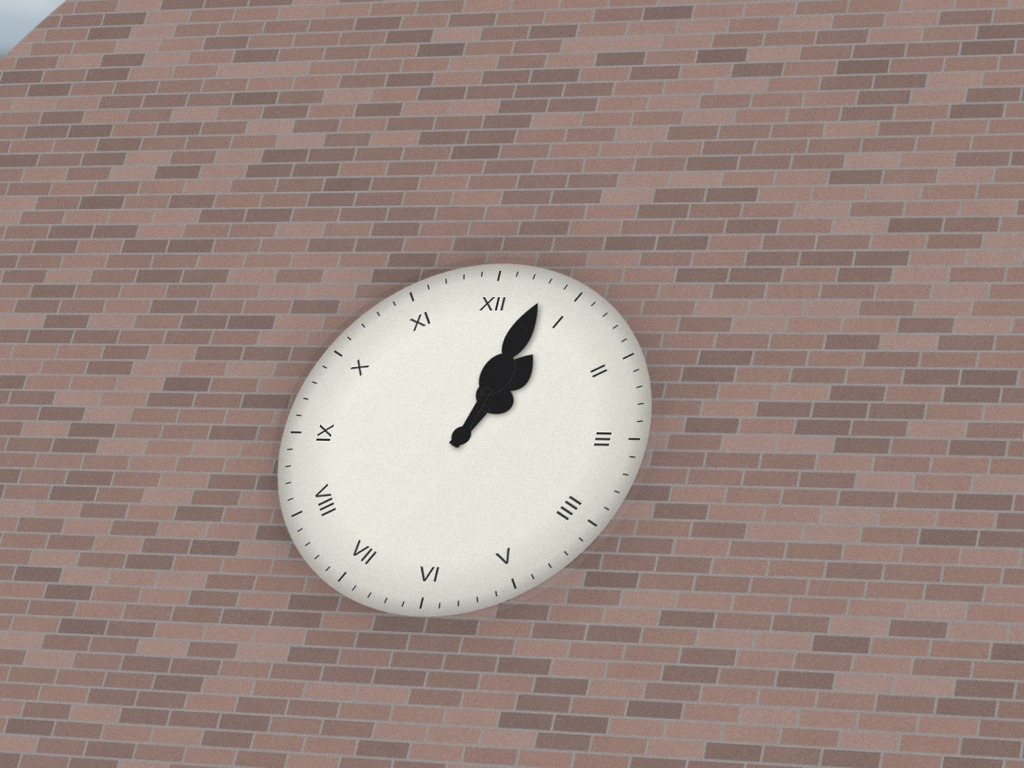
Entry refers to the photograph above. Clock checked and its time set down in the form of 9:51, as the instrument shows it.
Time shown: 1:03
